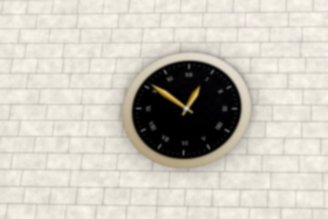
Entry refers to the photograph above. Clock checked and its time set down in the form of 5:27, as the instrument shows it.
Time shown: 12:51
